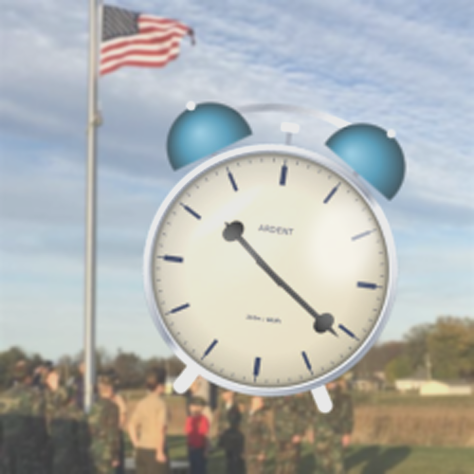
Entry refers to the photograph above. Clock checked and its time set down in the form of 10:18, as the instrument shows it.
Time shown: 10:21
